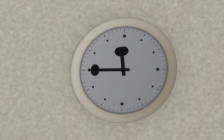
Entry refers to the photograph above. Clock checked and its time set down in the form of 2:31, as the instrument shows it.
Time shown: 11:45
